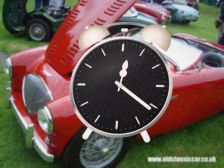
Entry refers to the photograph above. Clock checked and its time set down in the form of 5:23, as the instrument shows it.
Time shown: 12:21
